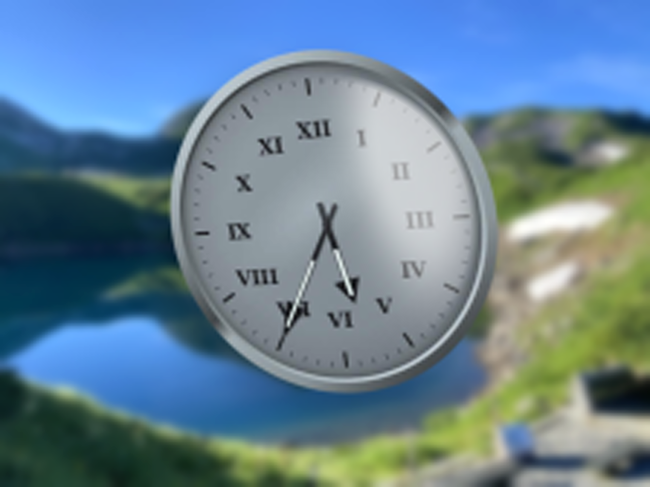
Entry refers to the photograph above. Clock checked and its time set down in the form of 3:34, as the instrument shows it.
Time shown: 5:35
